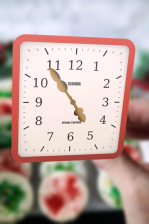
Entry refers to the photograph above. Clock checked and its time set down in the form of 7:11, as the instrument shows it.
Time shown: 4:54
